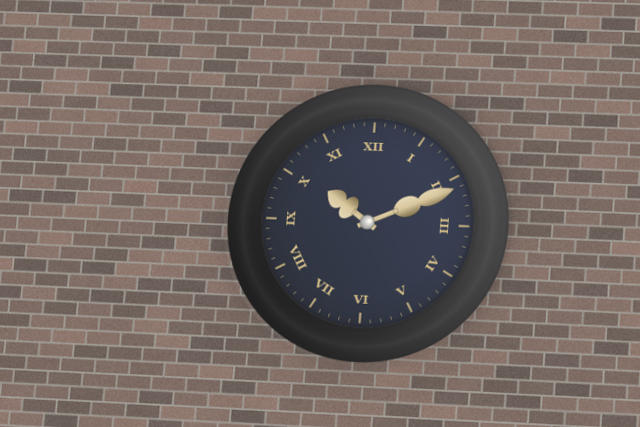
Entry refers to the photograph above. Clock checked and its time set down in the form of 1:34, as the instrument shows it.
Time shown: 10:11
